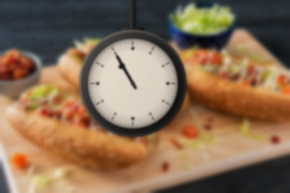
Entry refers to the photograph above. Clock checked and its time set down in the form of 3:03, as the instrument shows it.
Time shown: 10:55
